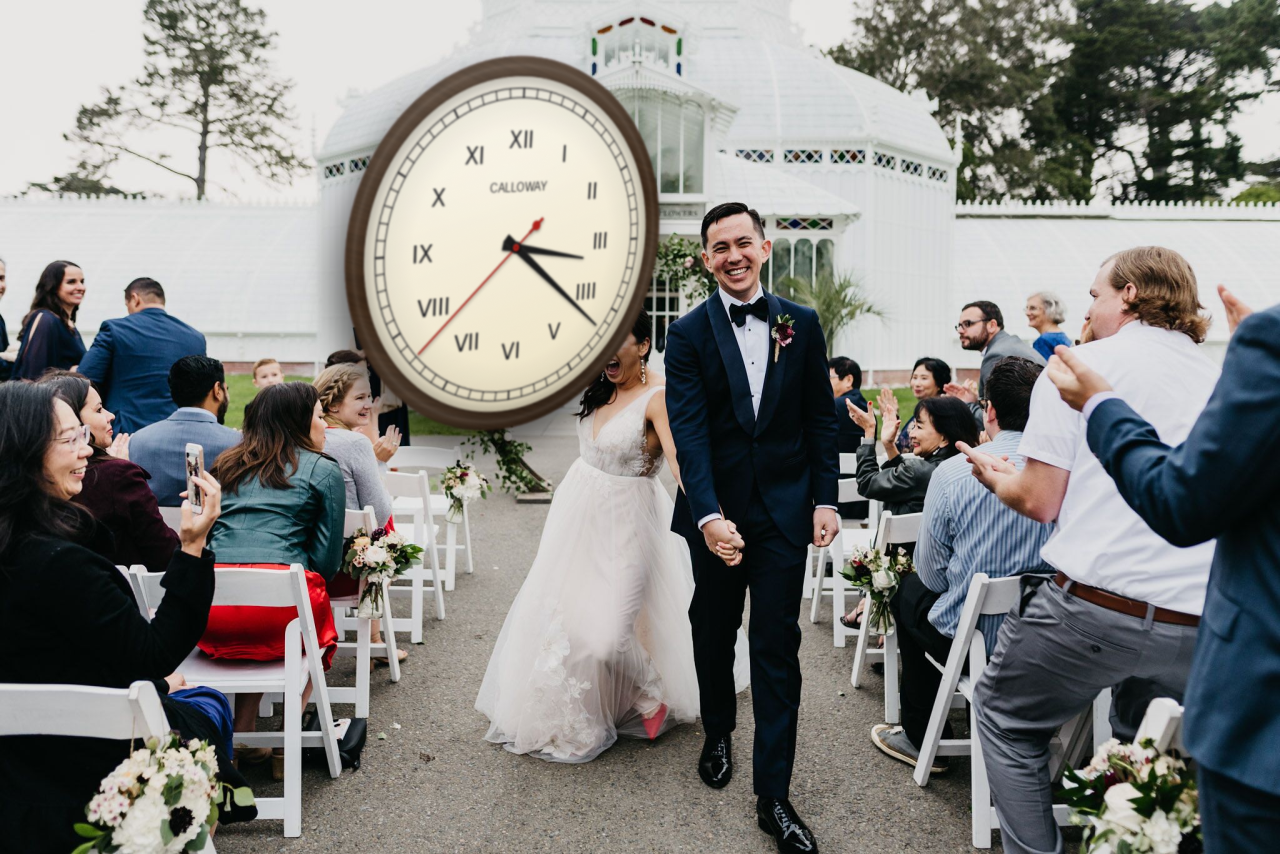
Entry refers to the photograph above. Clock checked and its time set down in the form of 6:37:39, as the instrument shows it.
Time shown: 3:21:38
